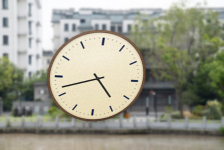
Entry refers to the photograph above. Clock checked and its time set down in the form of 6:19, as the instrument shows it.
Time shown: 4:42
